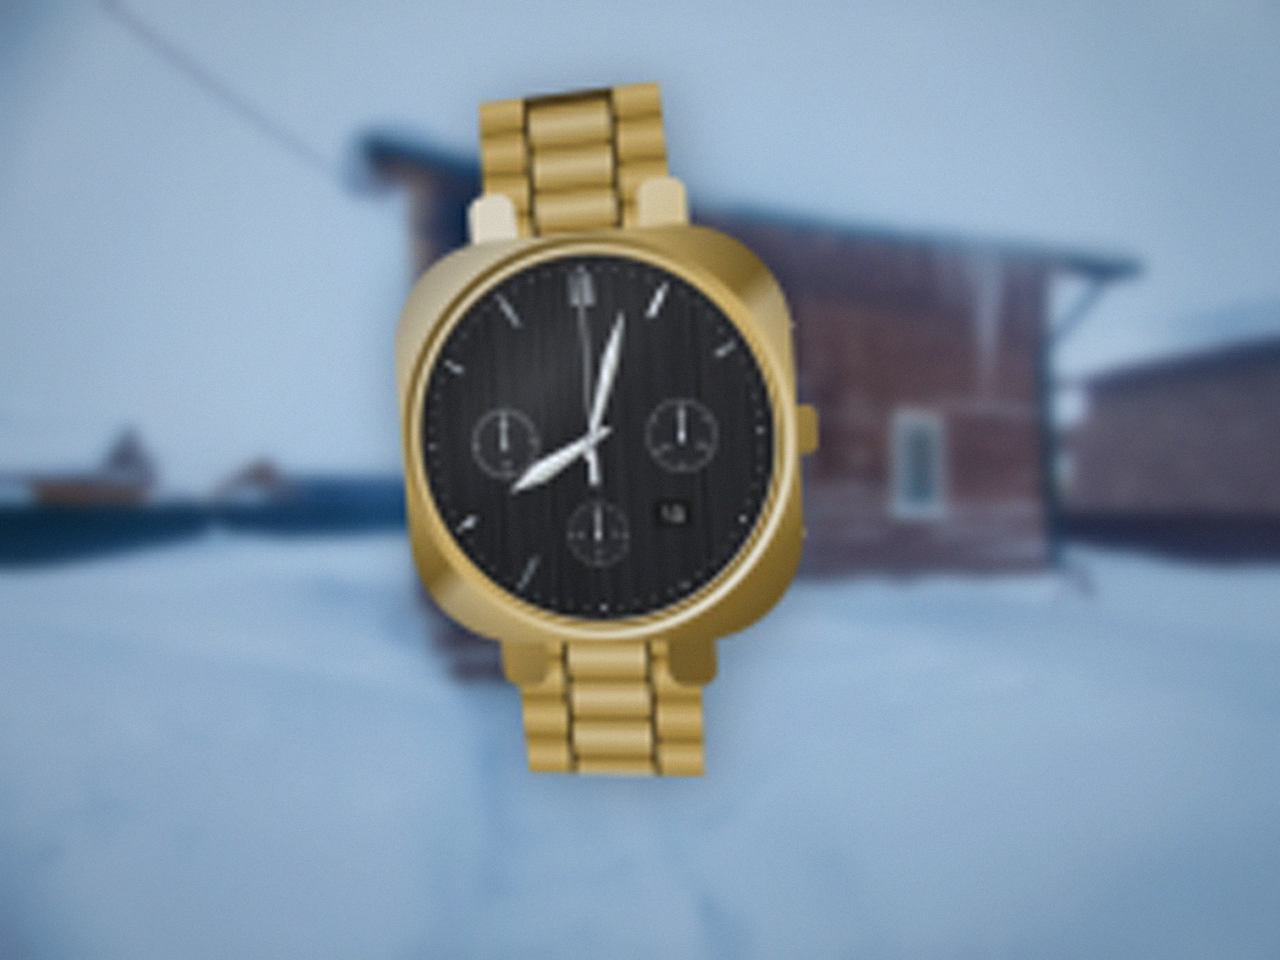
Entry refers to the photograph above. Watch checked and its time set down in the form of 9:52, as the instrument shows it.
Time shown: 8:03
